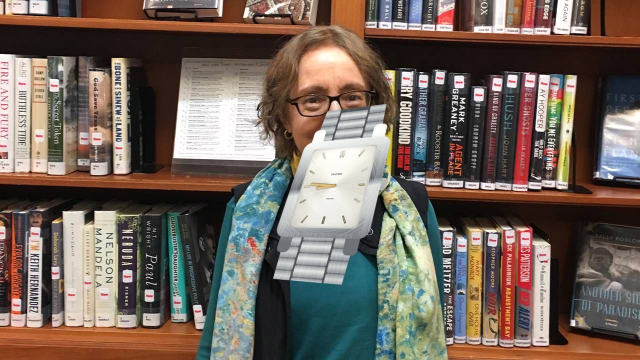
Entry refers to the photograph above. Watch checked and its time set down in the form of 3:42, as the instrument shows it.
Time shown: 8:46
